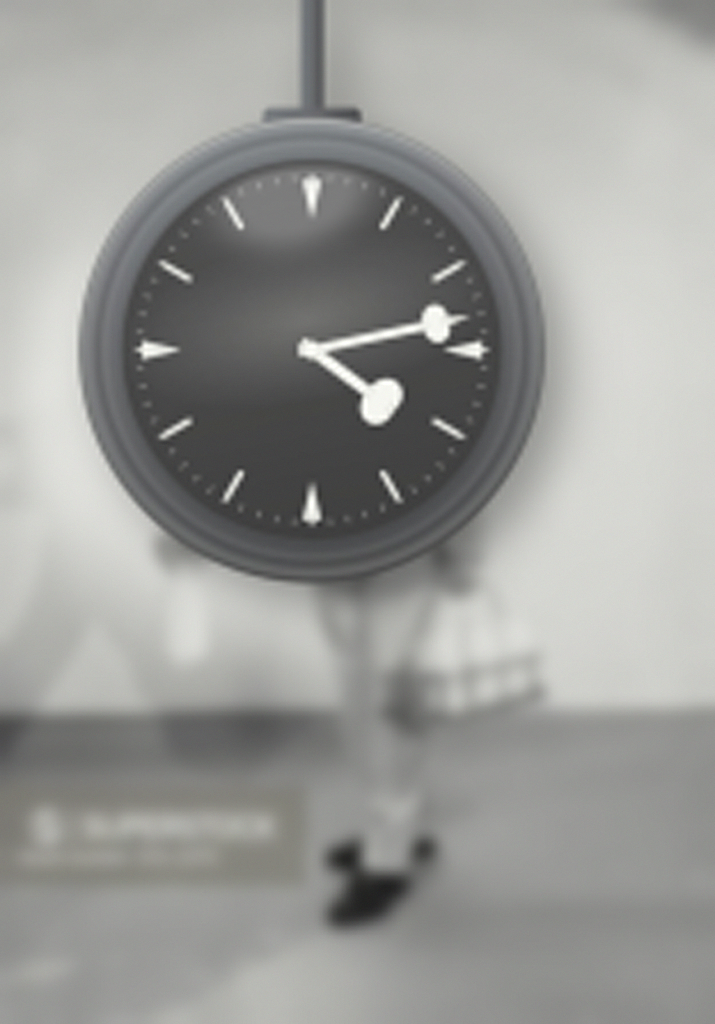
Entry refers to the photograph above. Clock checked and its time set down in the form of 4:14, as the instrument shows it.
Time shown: 4:13
